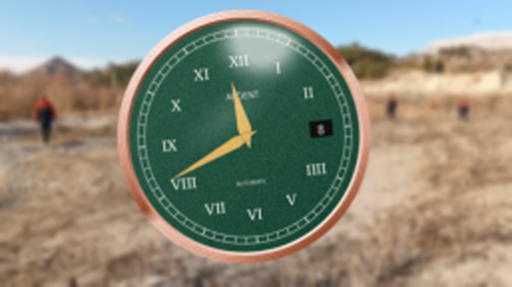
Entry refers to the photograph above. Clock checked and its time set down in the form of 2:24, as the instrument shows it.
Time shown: 11:41
